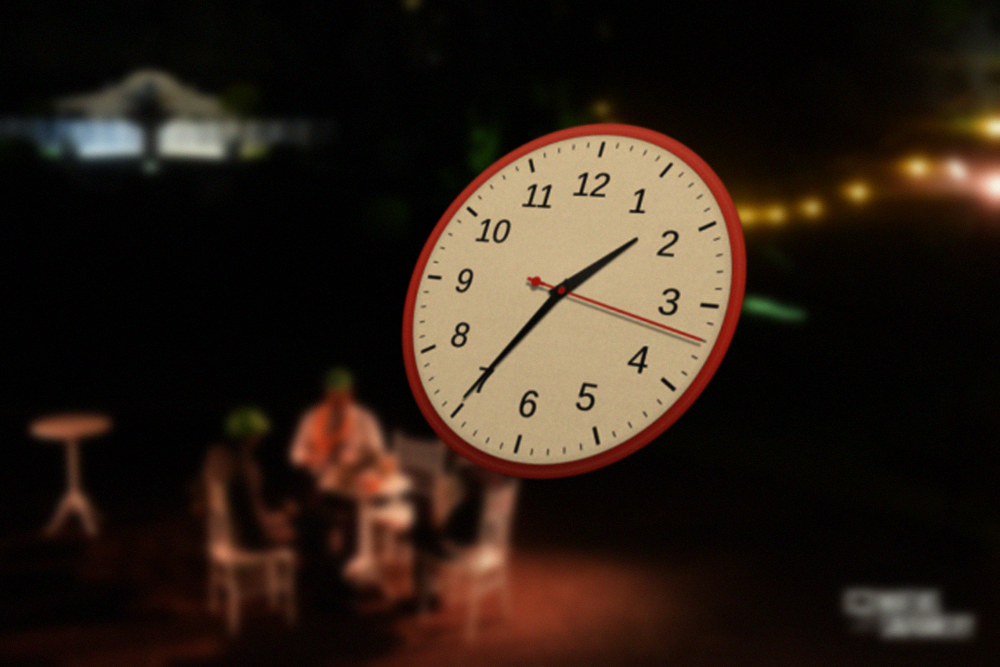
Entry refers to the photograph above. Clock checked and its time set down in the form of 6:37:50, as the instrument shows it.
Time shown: 1:35:17
